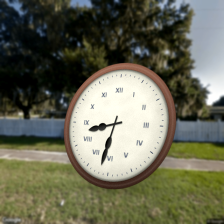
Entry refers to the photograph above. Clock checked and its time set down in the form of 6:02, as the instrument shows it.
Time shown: 8:32
